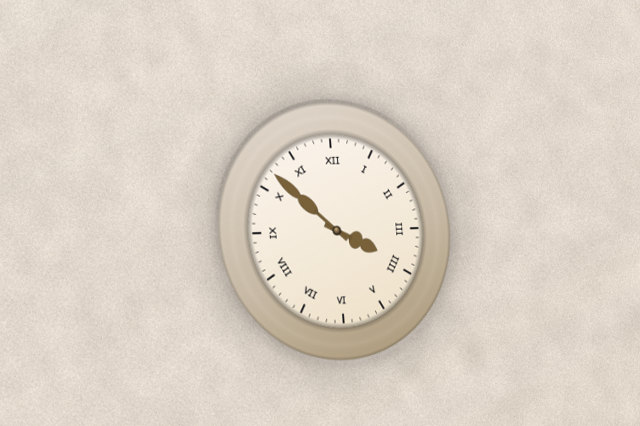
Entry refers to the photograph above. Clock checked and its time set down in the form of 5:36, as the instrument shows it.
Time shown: 3:52
